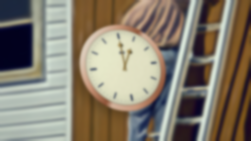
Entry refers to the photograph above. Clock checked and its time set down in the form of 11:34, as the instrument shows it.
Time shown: 1:00
